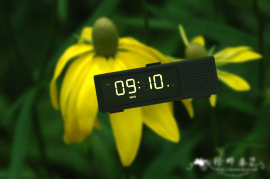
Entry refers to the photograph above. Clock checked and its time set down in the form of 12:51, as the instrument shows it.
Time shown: 9:10
